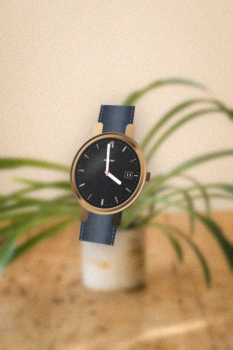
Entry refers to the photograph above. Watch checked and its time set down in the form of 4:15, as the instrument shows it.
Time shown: 3:59
